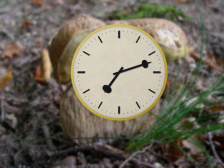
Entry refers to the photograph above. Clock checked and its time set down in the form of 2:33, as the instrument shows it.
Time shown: 7:12
